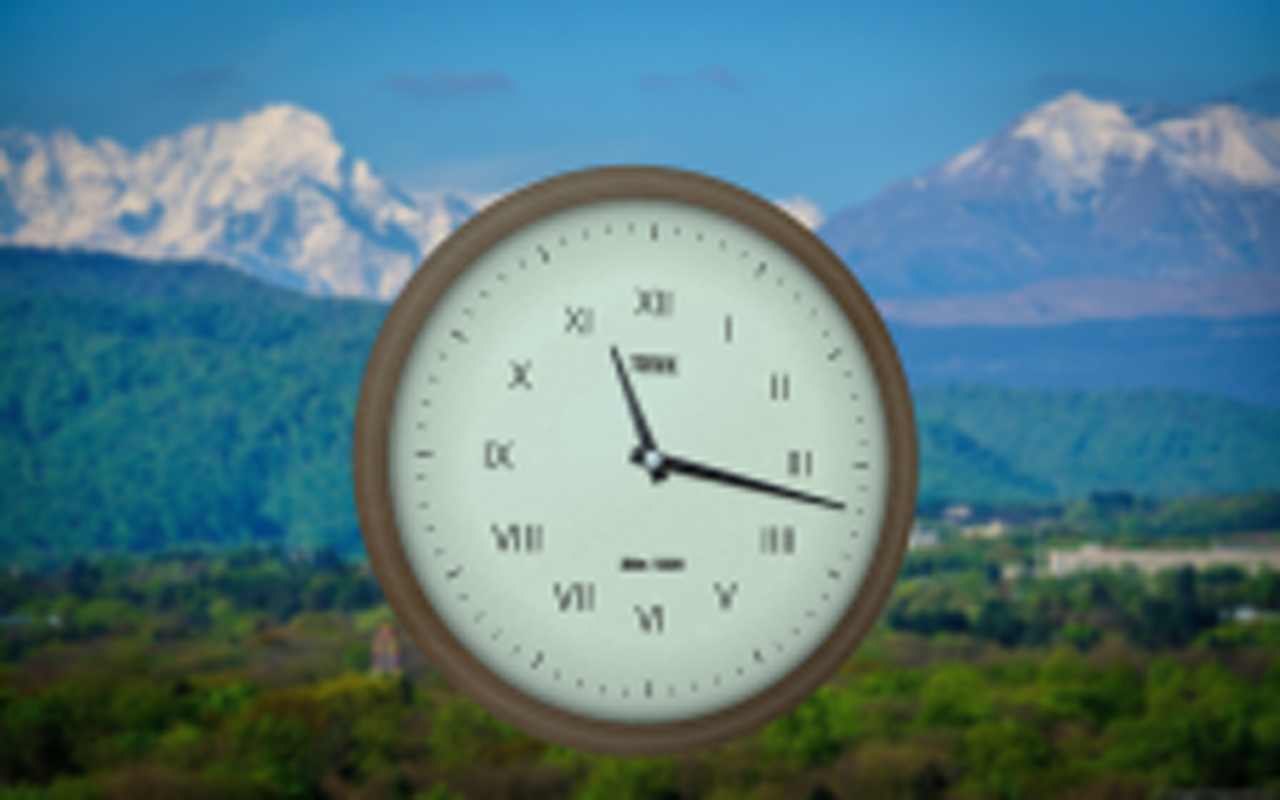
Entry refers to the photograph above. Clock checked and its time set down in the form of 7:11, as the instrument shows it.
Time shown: 11:17
